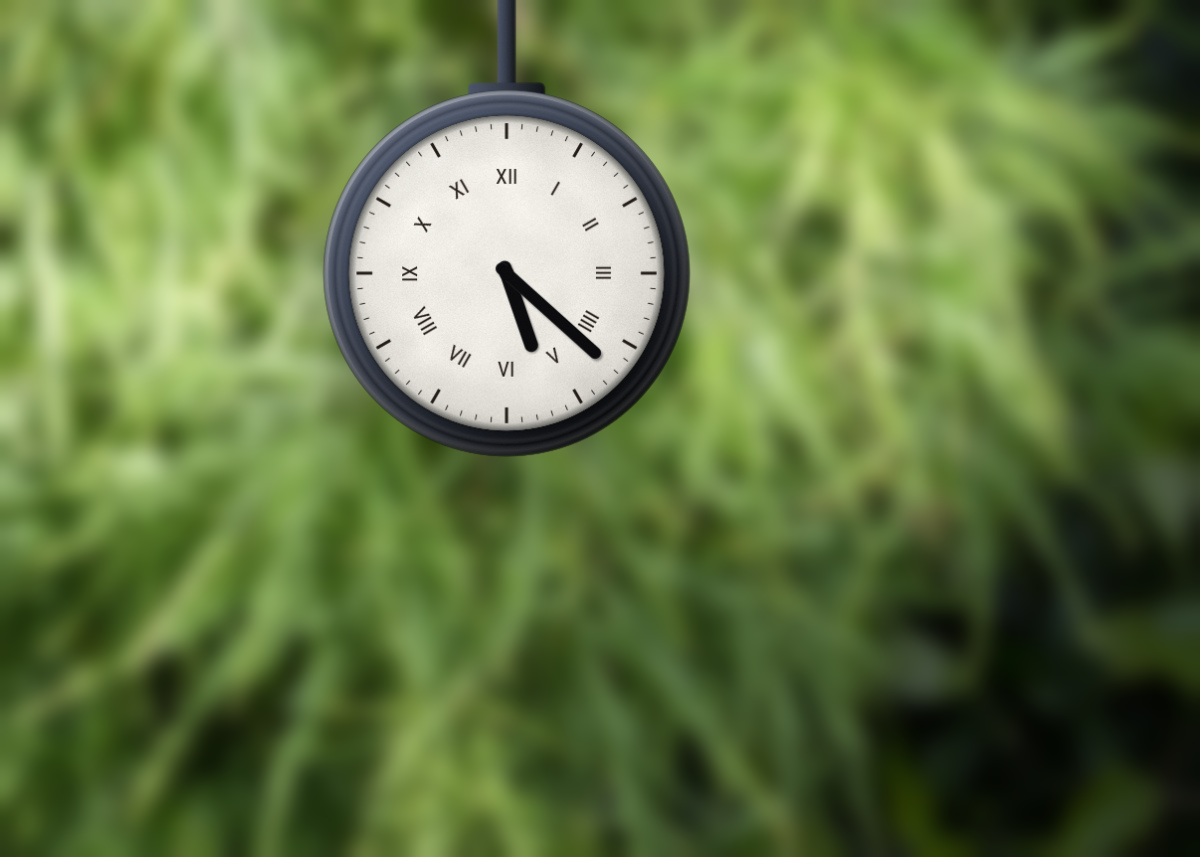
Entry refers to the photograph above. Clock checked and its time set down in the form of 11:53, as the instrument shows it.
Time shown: 5:22
